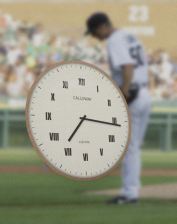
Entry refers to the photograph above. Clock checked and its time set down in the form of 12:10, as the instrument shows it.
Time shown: 7:16
